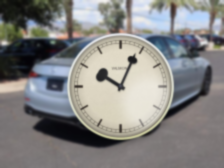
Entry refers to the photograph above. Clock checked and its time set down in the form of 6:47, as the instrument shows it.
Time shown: 10:04
